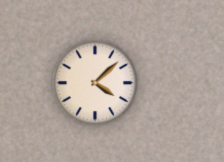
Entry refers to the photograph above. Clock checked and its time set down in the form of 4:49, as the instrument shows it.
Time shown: 4:08
